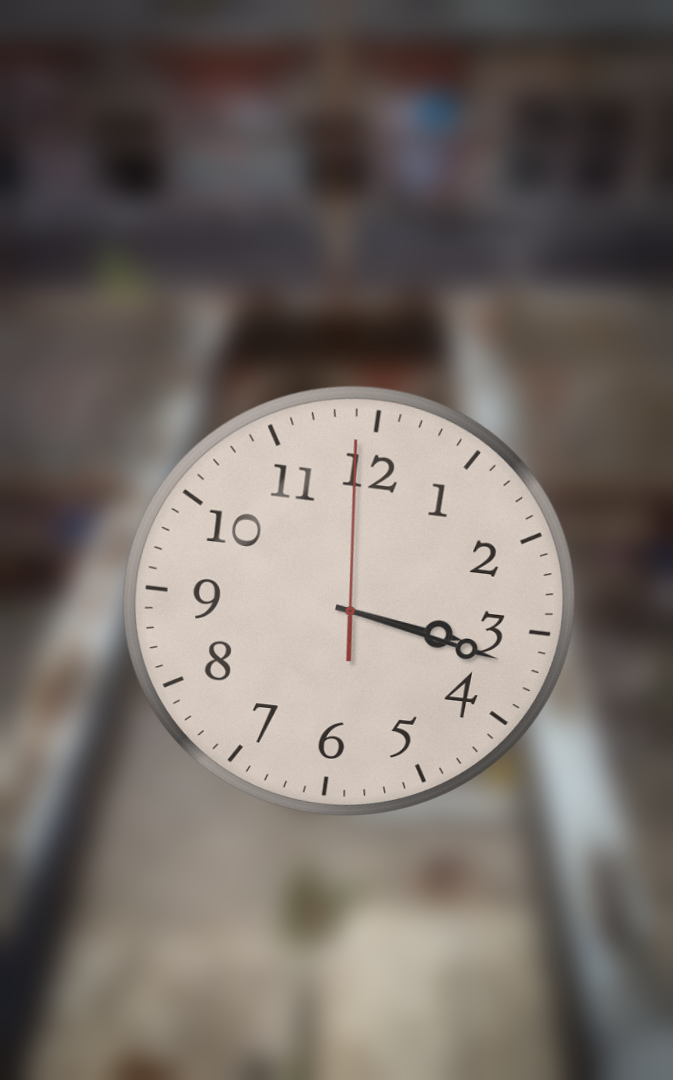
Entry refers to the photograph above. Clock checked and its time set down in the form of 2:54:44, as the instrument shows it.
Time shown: 3:16:59
